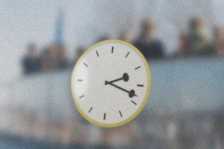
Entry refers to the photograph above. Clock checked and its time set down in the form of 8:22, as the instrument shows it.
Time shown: 2:18
